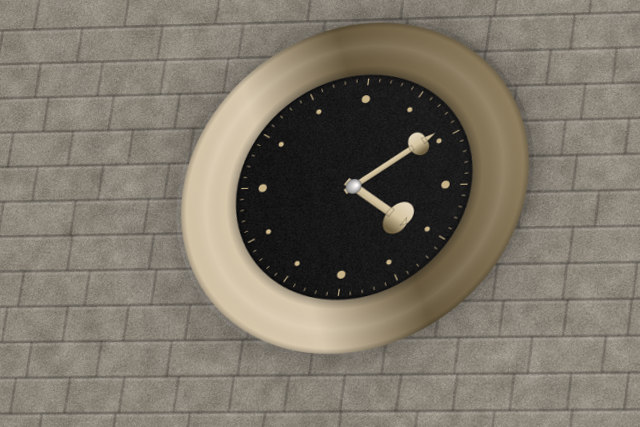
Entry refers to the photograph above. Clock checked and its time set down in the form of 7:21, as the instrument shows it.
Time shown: 4:09
